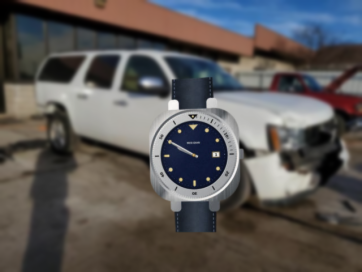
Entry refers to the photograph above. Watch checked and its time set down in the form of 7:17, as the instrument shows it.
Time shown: 9:50
